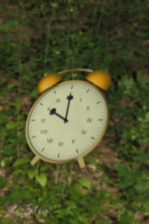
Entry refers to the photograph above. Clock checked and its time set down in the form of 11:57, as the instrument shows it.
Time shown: 10:00
